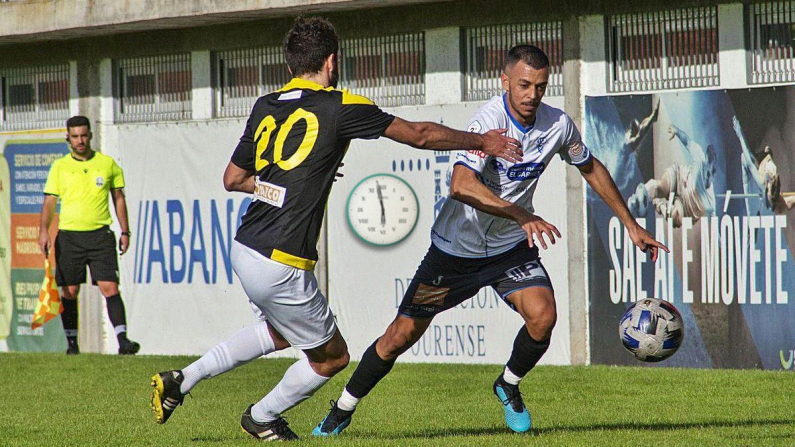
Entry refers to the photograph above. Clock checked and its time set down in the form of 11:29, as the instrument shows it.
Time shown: 5:58
